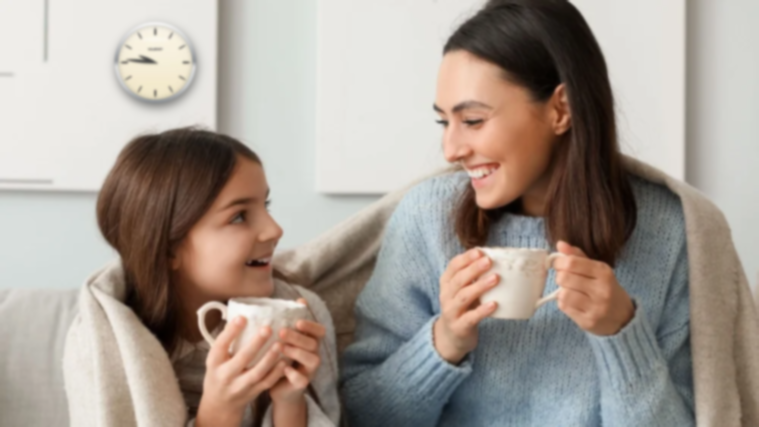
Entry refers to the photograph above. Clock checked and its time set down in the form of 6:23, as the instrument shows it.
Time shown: 9:46
